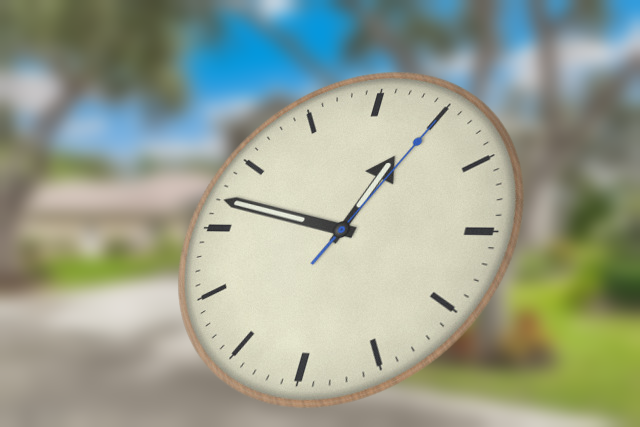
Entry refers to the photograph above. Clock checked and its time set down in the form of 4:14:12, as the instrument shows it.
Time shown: 12:47:05
